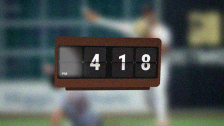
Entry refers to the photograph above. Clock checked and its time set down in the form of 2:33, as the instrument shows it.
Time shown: 4:18
